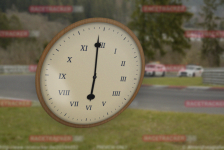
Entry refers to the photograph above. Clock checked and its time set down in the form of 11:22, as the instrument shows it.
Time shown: 5:59
